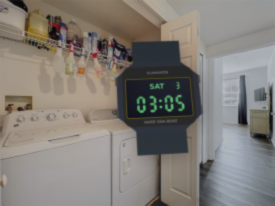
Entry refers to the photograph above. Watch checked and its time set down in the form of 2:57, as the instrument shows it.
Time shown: 3:05
